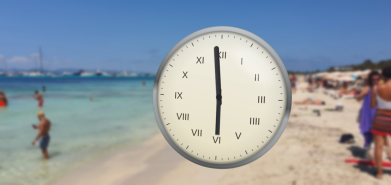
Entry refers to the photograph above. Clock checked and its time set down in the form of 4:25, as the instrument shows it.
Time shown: 5:59
